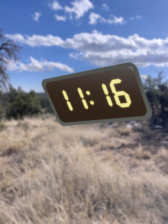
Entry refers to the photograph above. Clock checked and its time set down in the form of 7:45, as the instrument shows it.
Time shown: 11:16
